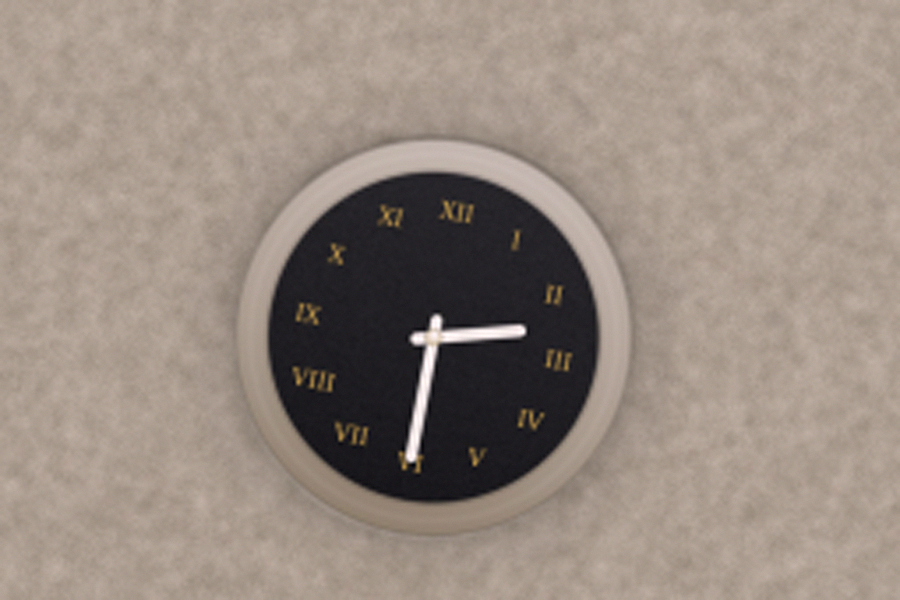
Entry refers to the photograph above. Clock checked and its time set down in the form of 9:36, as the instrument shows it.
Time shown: 2:30
